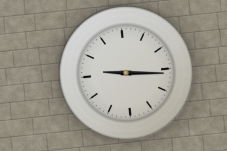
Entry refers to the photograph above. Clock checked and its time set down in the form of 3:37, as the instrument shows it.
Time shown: 9:16
